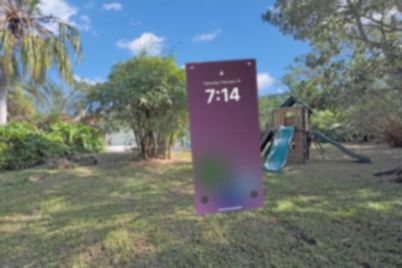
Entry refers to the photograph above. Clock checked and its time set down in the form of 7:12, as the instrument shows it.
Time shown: 7:14
